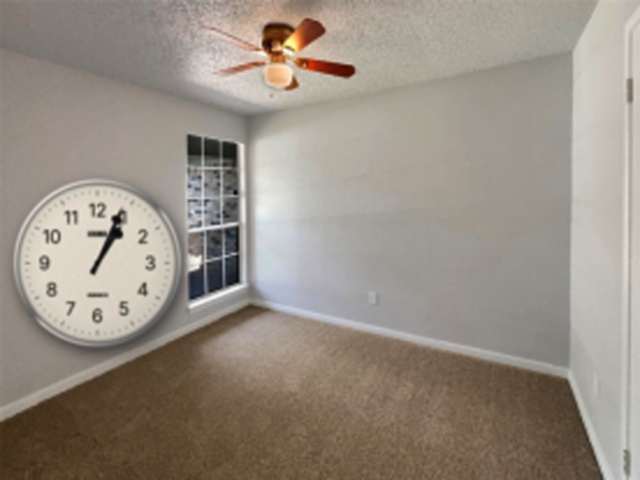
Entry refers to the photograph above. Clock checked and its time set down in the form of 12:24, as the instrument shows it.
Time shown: 1:04
